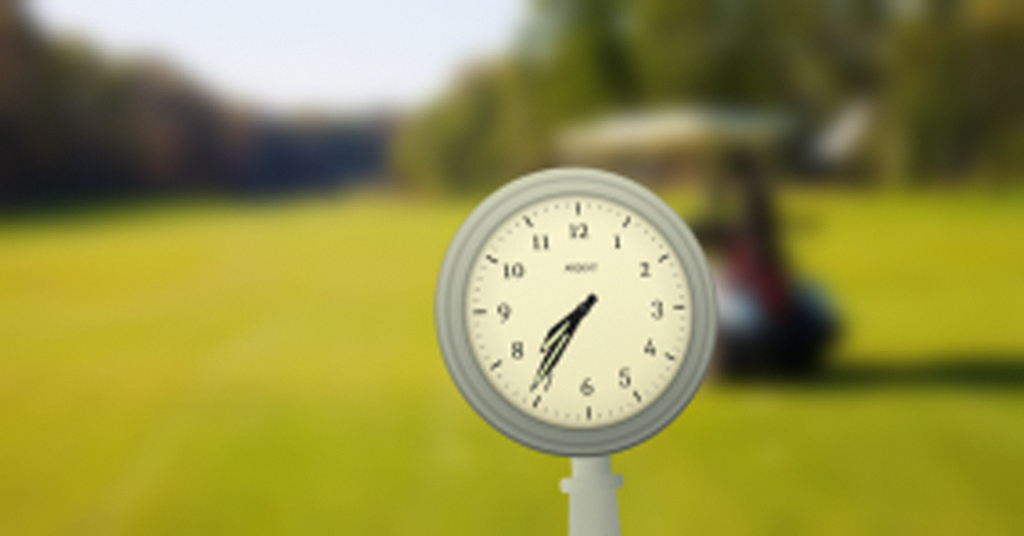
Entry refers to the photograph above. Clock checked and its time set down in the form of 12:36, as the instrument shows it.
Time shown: 7:36
